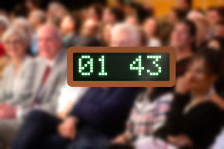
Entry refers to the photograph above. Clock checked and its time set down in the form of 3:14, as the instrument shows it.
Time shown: 1:43
